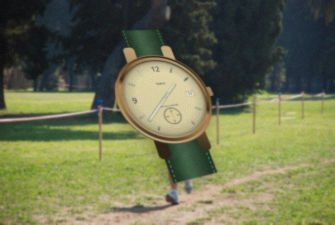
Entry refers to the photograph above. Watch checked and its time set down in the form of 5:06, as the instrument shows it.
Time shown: 1:38
